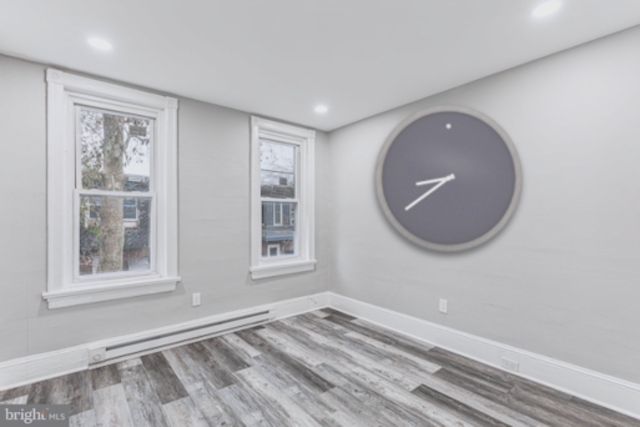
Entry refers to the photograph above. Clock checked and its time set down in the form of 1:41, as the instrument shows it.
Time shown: 8:39
